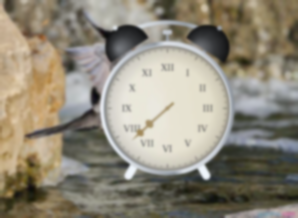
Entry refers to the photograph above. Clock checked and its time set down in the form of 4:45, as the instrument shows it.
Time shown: 7:38
